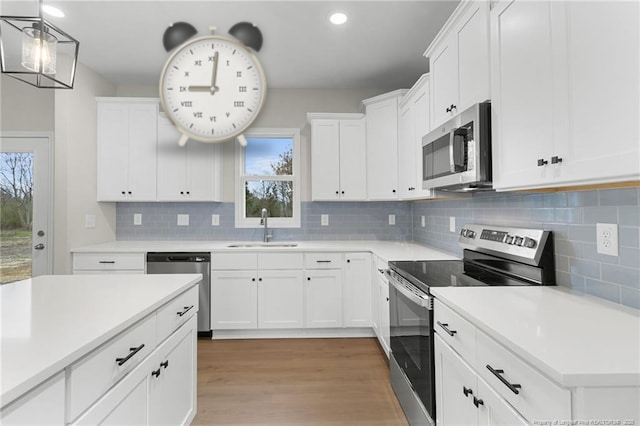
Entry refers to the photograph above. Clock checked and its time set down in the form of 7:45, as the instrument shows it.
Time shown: 9:01
